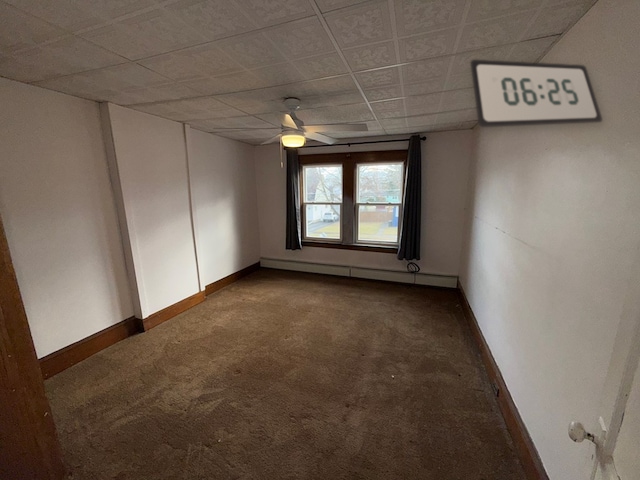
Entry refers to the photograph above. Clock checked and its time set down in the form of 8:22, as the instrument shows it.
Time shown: 6:25
